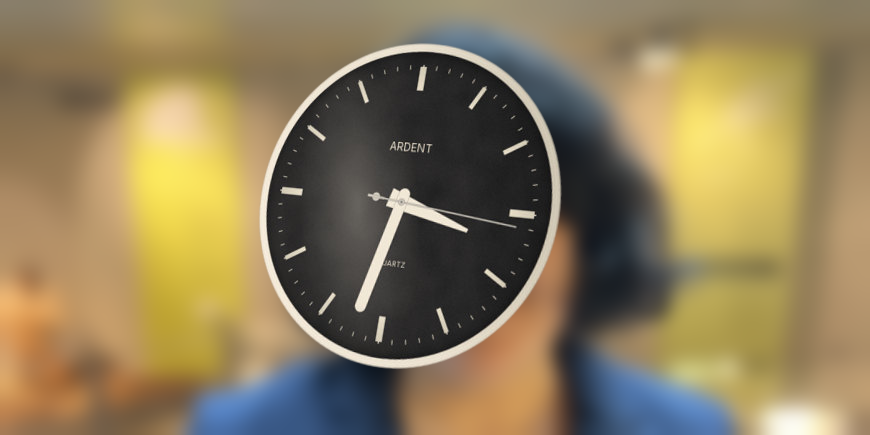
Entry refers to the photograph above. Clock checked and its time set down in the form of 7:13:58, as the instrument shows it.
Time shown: 3:32:16
